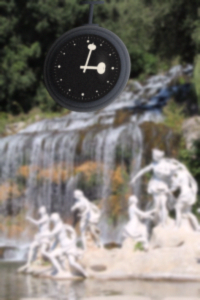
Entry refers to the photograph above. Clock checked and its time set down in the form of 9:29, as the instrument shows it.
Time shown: 3:02
